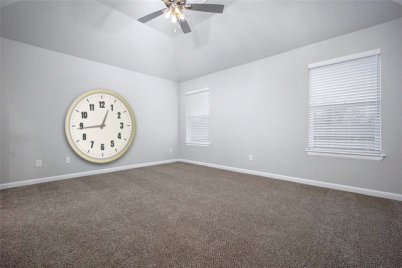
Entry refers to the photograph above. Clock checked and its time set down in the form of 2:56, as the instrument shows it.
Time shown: 12:44
